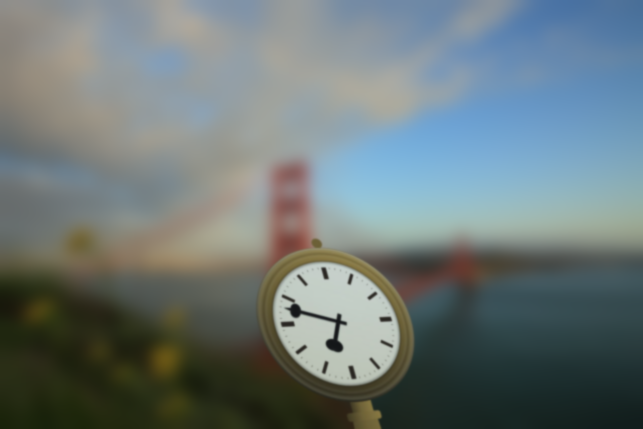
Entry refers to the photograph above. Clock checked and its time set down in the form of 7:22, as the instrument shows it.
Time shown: 6:48
